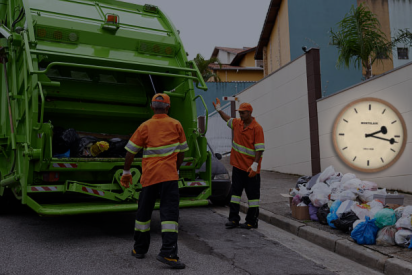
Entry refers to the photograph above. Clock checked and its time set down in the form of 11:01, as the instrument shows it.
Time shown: 2:17
